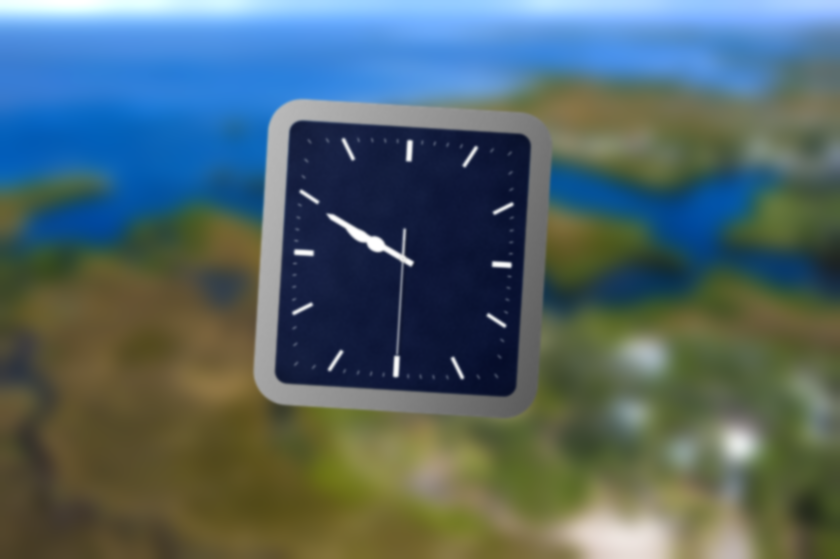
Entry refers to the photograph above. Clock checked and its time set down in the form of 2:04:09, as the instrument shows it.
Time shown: 9:49:30
